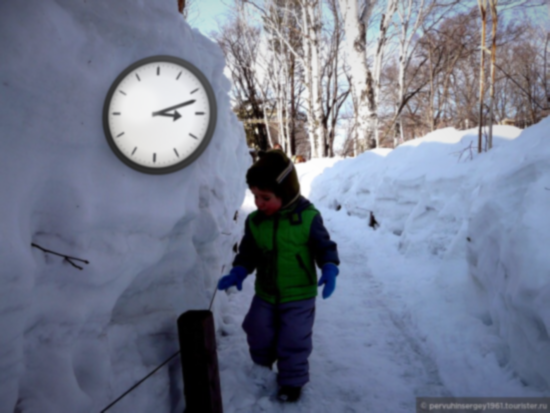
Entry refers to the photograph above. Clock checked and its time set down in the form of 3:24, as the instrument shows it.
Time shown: 3:12
